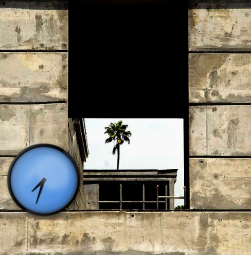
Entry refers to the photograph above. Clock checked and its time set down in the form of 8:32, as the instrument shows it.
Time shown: 7:33
